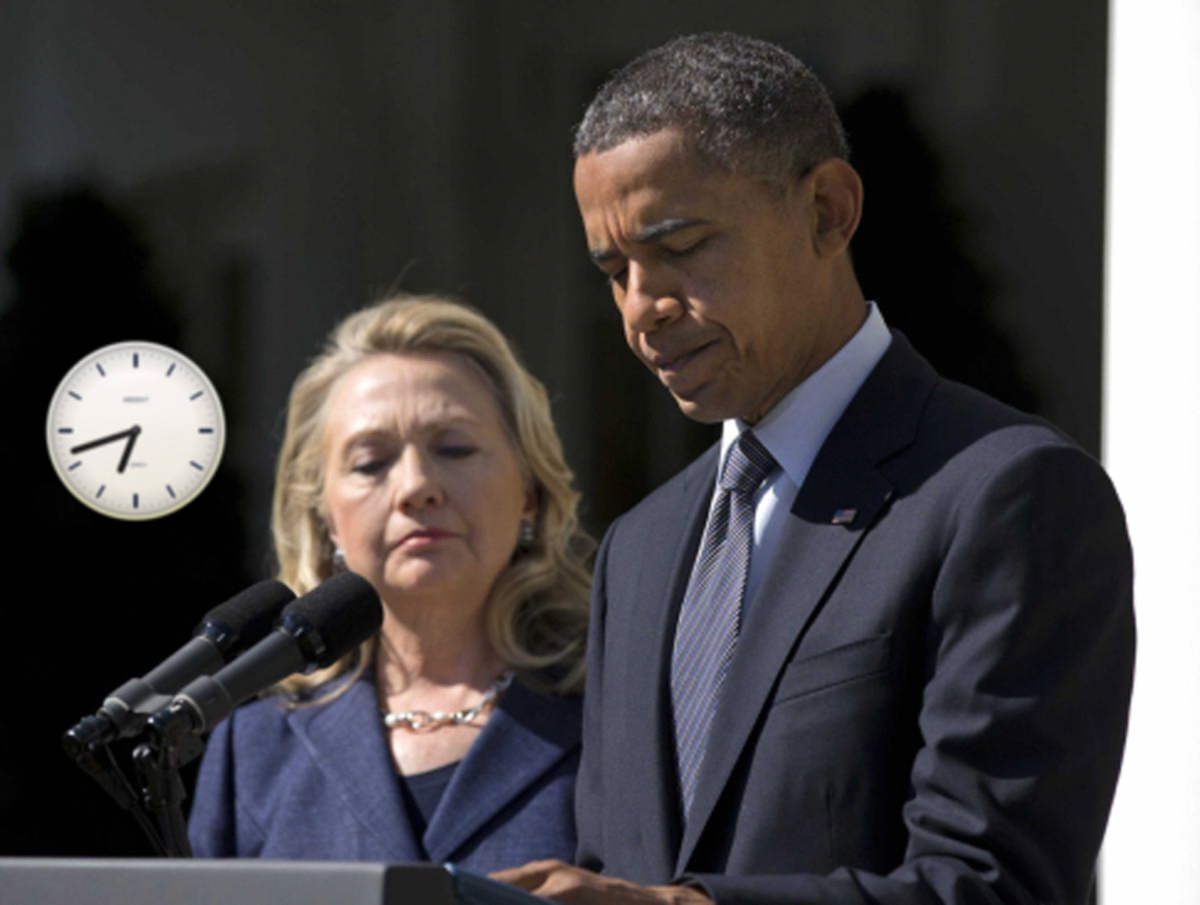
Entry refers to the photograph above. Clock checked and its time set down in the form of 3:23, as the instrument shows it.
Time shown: 6:42
